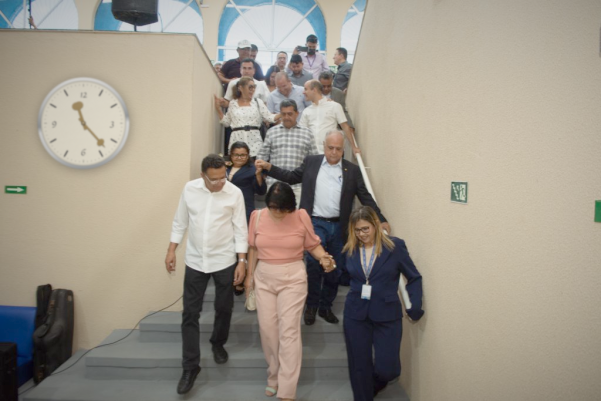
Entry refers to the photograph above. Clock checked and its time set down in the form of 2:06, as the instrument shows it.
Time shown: 11:23
